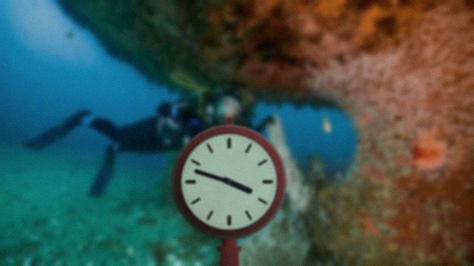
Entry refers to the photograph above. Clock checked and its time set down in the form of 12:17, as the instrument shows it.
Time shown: 3:48
